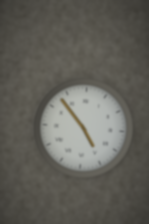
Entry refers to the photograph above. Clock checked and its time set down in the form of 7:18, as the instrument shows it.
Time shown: 4:53
